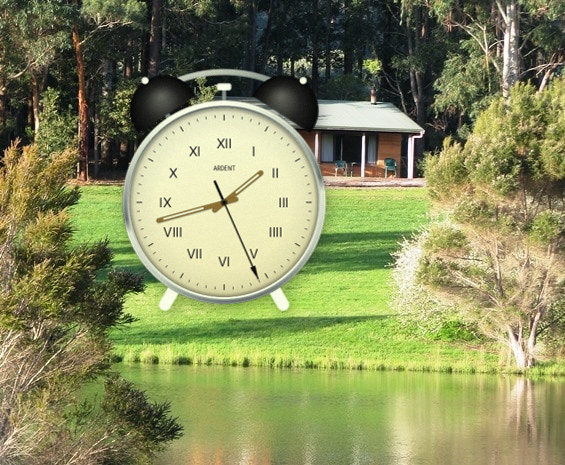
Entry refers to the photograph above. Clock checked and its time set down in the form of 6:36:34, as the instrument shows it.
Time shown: 1:42:26
